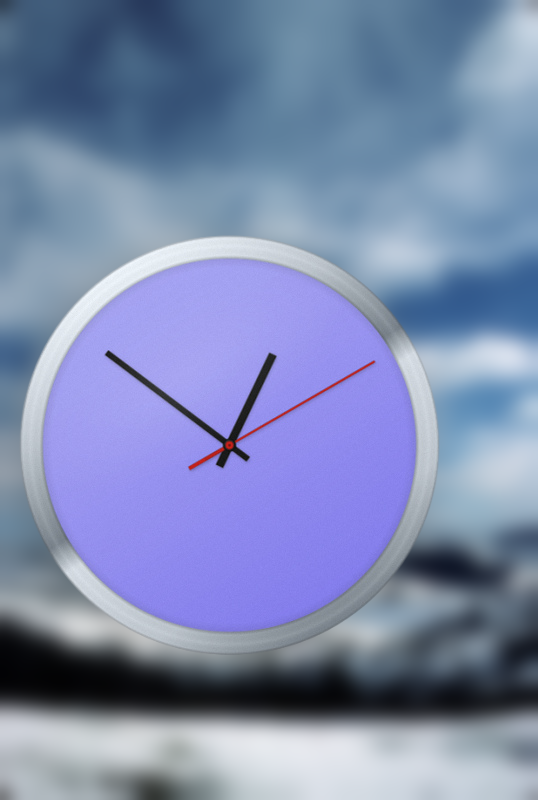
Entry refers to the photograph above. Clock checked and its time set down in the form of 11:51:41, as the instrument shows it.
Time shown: 12:51:10
